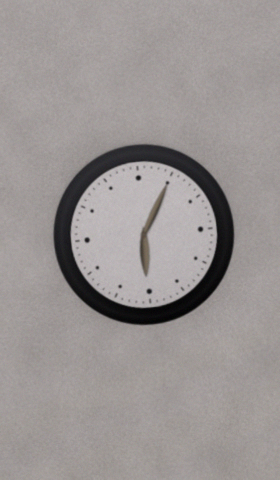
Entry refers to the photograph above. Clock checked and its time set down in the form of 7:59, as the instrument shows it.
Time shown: 6:05
